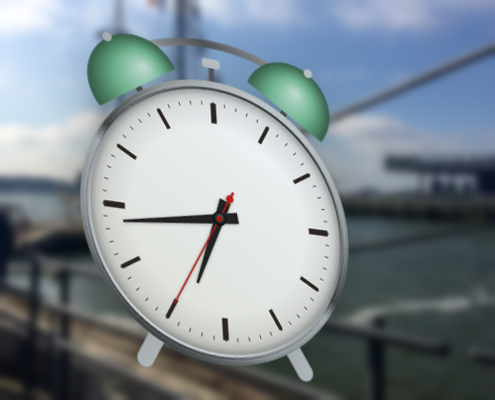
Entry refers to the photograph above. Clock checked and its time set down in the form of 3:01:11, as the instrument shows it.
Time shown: 6:43:35
